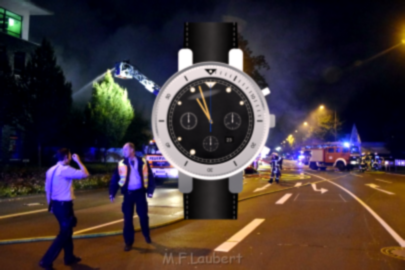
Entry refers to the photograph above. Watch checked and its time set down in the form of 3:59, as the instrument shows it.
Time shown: 10:57
